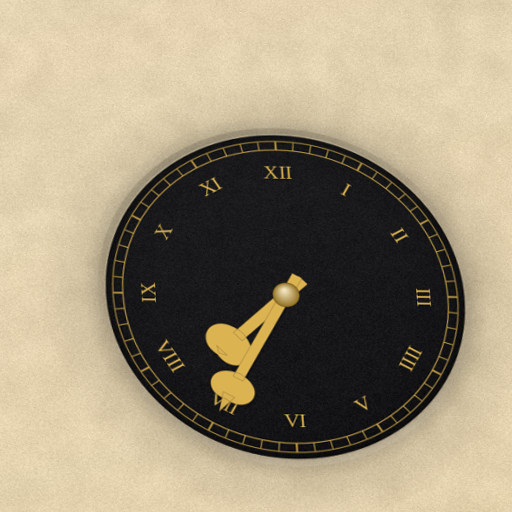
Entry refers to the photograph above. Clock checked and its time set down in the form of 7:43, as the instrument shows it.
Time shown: 7:35
